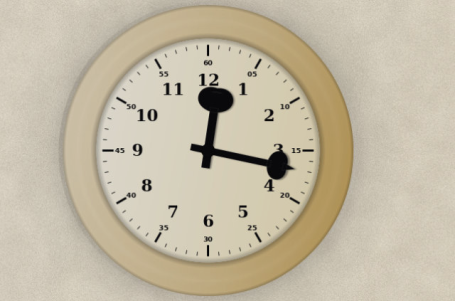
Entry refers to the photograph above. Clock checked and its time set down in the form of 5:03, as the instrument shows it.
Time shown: 12:17
